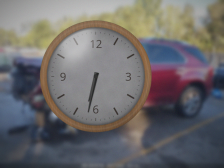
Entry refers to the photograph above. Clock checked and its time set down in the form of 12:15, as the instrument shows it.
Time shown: 6:32
